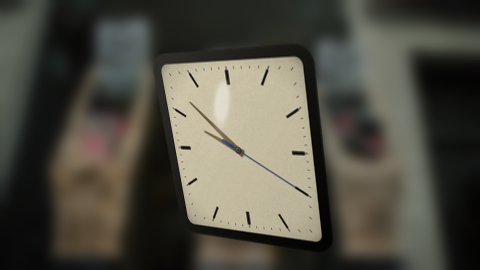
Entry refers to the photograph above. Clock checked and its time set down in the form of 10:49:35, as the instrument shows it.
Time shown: 9:52:20
